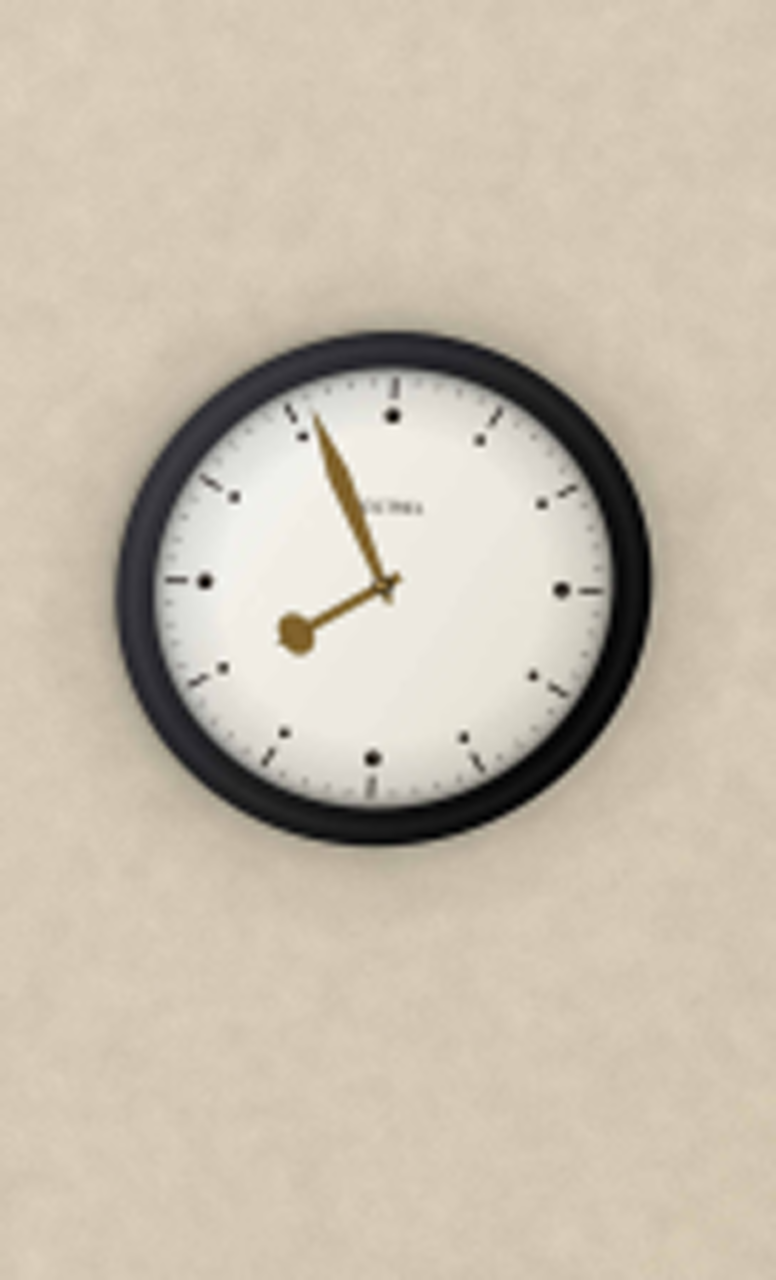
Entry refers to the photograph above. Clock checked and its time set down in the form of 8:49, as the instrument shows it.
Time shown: 7:56
